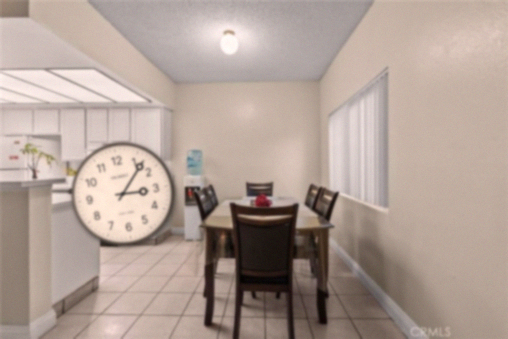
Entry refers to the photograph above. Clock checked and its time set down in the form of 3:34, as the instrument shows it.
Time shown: 3:07
